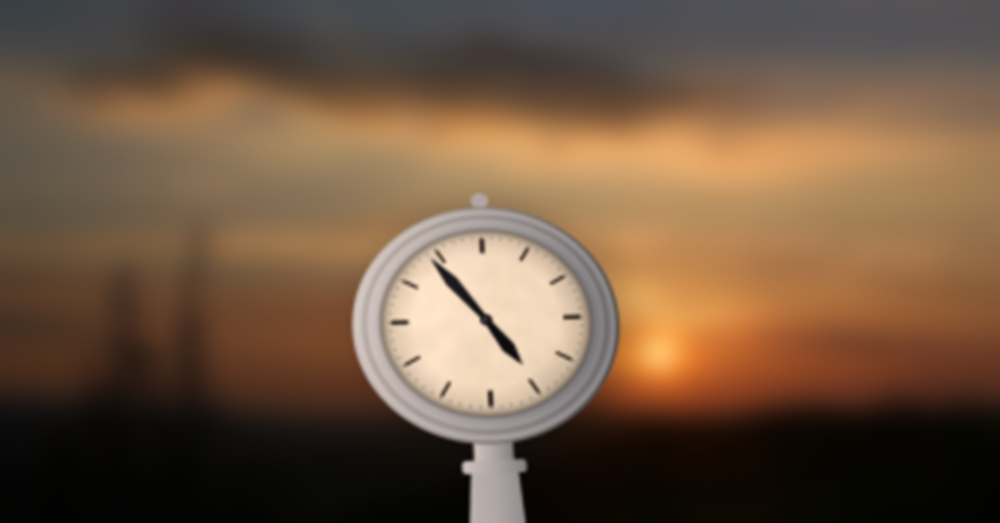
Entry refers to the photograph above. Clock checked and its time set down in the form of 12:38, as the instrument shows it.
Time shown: 4:54
